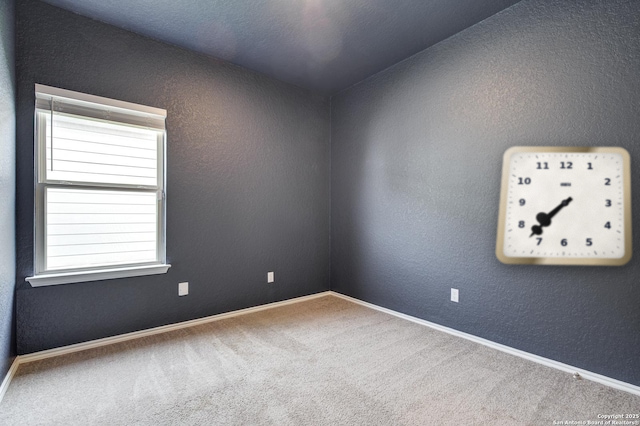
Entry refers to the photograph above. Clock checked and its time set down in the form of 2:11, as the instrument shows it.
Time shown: 7:37
